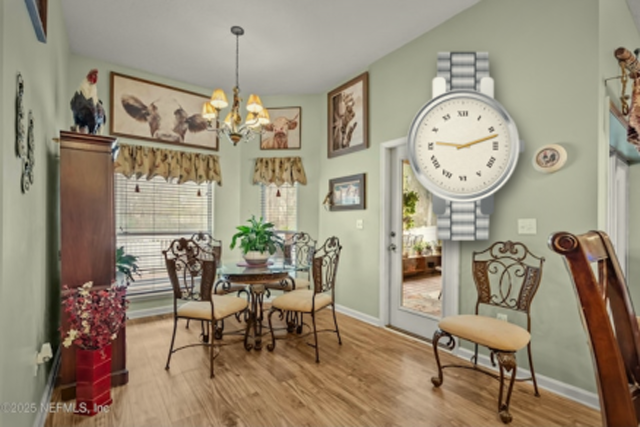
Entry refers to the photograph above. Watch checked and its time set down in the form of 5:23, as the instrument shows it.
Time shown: 9:12
